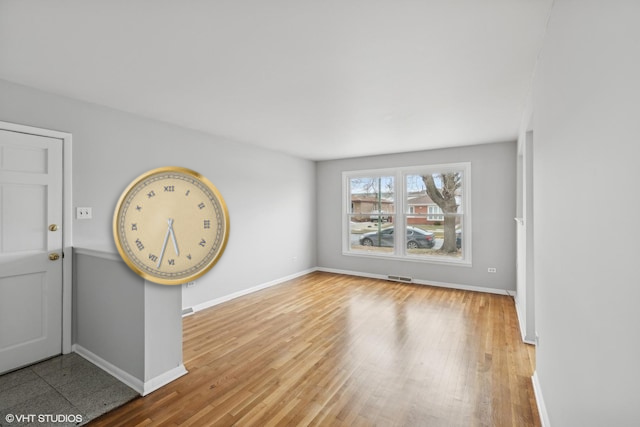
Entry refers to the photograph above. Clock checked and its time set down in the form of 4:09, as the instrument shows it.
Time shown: 5:33
